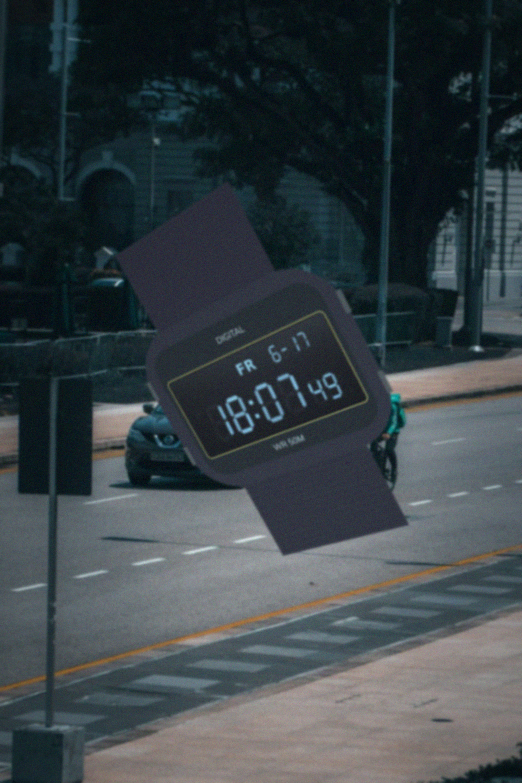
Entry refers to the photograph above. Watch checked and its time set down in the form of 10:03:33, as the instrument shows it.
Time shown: 18:07:49
